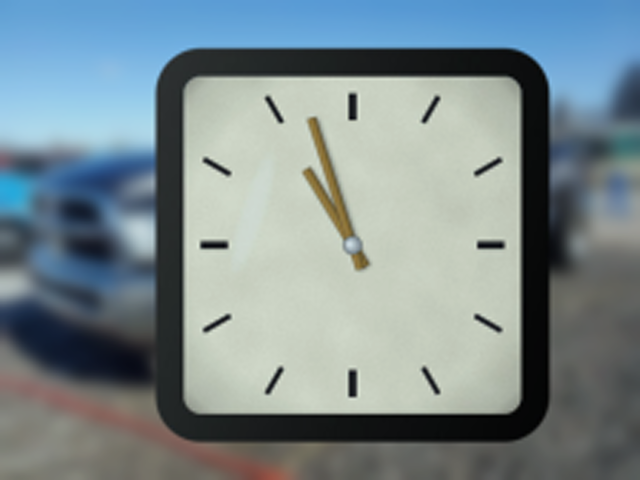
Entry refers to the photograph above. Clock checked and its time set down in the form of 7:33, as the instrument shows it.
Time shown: 10:57
